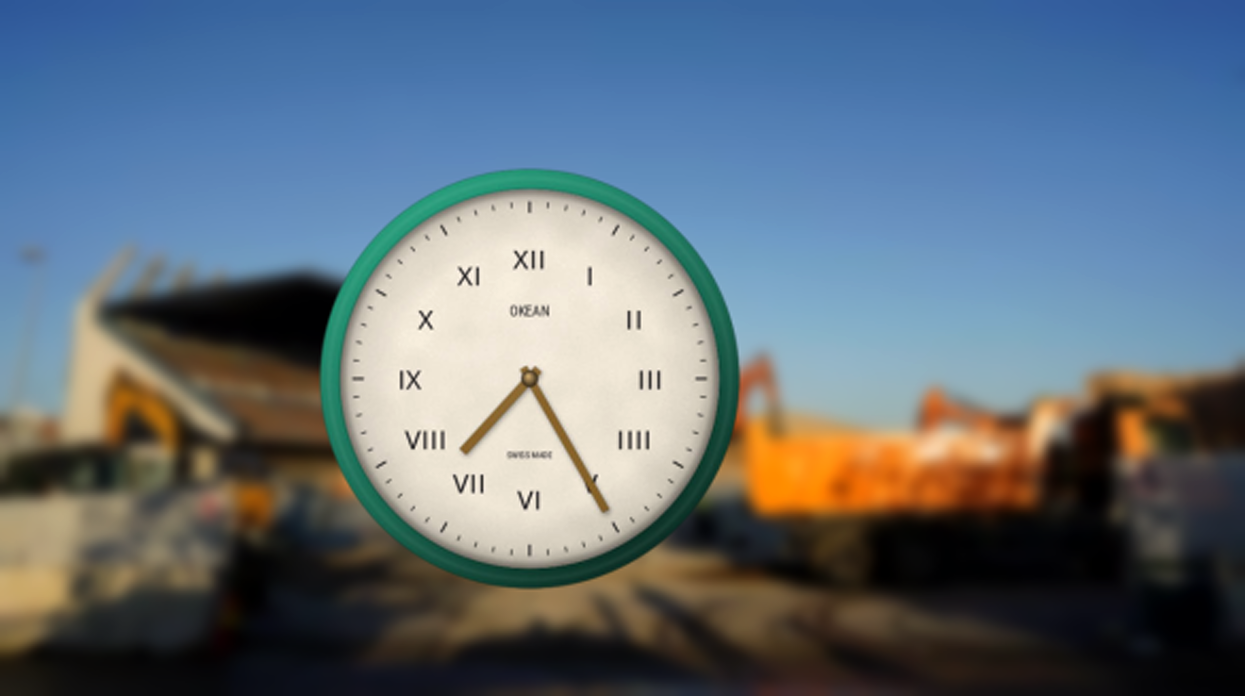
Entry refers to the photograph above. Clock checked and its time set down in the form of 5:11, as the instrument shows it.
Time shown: 7:25
